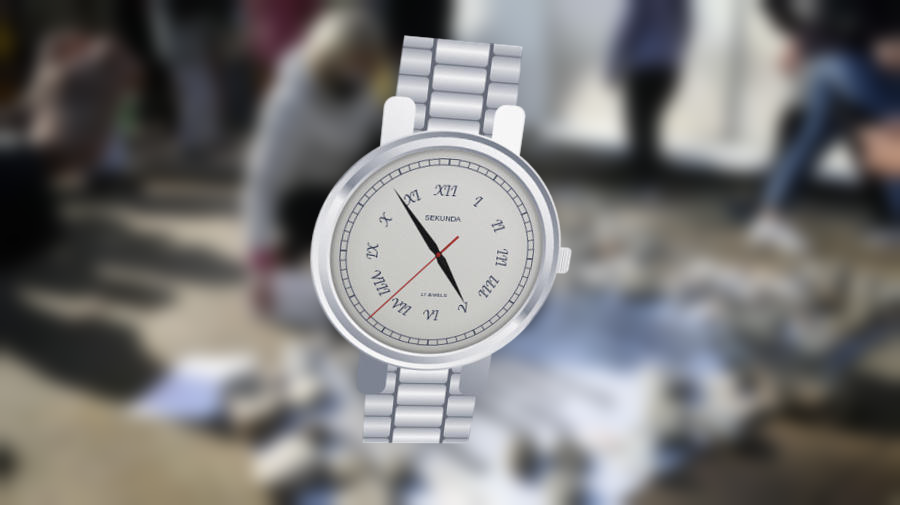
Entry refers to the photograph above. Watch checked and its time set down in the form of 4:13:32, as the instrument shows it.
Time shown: 4:53:37
